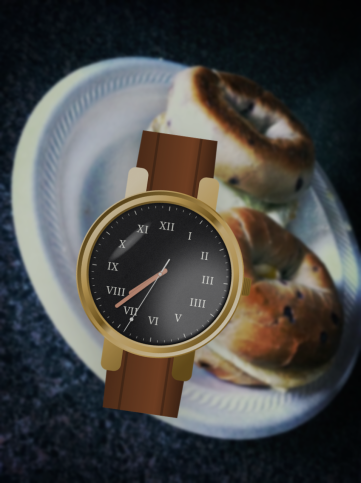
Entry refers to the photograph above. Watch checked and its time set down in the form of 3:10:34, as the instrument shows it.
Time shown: 7:37:34
